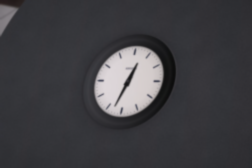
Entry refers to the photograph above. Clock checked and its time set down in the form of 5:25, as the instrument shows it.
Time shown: 12:33
